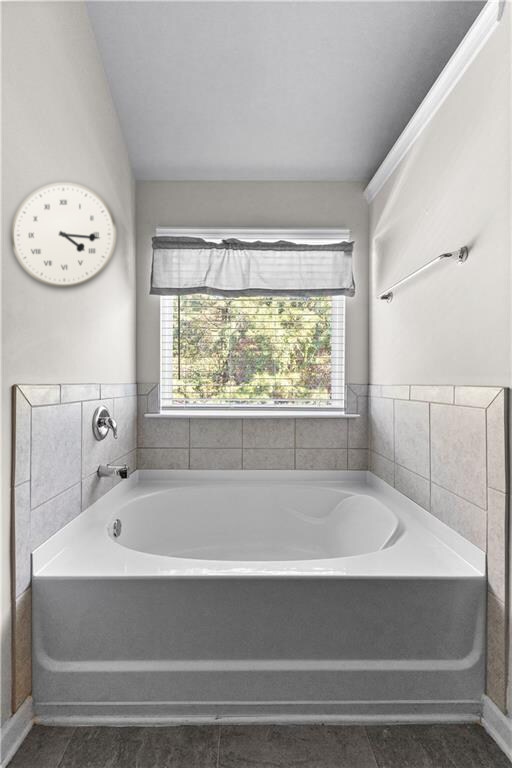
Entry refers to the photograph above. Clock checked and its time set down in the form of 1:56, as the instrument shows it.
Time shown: 4:16
